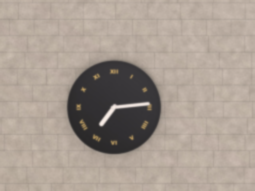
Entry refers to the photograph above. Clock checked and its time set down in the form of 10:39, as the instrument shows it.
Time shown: 7:14
